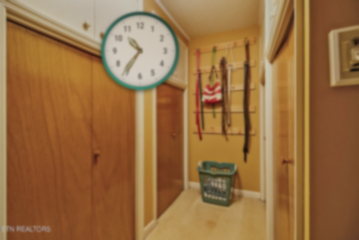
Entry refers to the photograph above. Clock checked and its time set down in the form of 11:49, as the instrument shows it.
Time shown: 10:36
